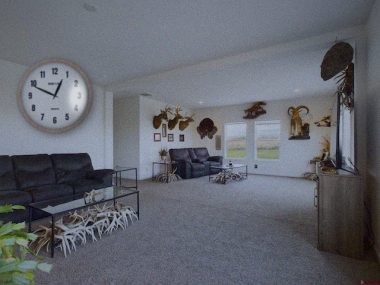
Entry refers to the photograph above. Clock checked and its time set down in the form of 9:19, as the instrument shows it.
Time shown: 12:49
